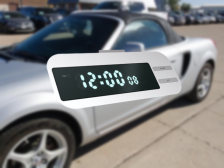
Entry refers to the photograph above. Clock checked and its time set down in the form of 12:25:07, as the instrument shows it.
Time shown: 12:00:08
